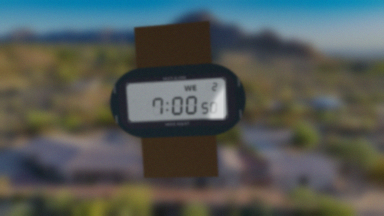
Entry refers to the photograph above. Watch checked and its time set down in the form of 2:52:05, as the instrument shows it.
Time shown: 7:00:50
